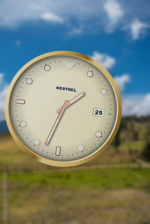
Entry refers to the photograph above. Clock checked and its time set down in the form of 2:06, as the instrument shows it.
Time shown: 1:33
